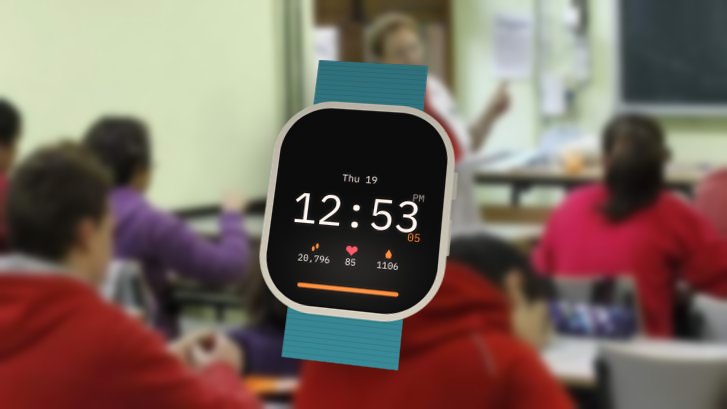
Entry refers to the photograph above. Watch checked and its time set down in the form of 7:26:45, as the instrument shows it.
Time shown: 12:53:05
